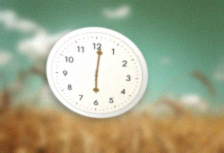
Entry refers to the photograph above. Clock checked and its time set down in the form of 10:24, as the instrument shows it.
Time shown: 6:01
